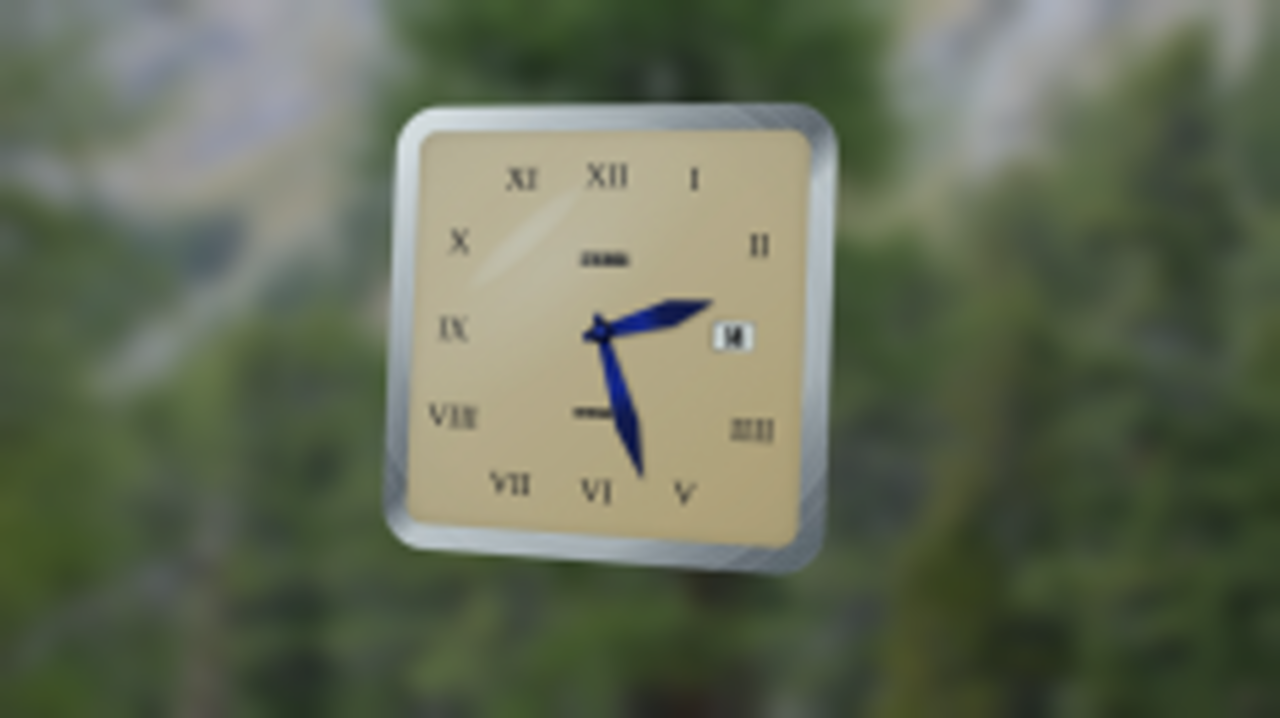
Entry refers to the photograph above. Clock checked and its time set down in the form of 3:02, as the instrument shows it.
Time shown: 2:27
